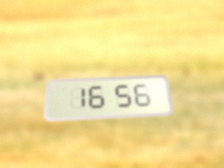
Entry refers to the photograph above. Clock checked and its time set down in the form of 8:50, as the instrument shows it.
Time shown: 16:56
